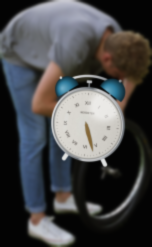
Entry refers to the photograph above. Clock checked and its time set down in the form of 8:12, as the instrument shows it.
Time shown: 5:27
